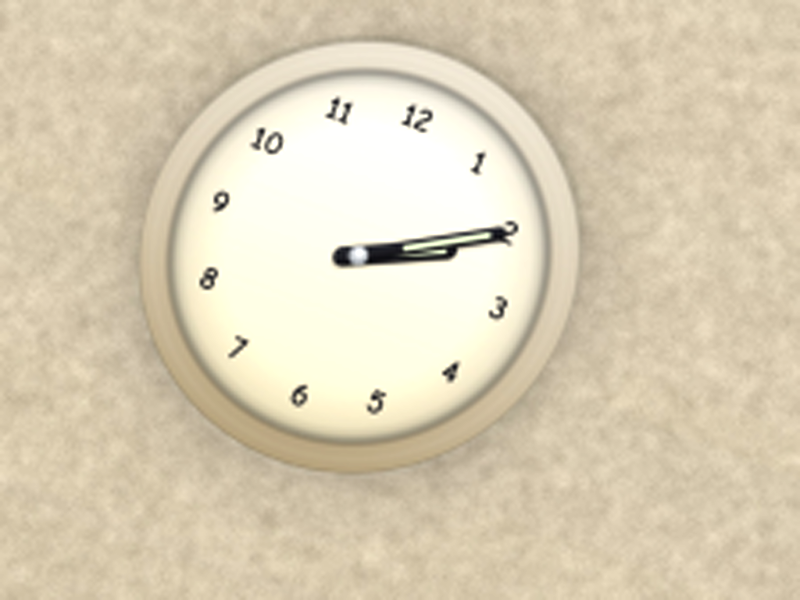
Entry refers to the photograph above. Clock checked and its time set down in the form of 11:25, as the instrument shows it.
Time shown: 2:10
